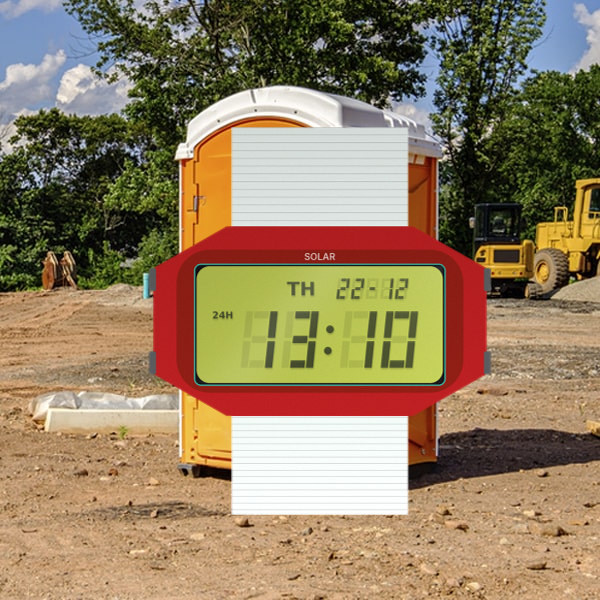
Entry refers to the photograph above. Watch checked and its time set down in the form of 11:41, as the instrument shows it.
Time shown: 13:10
